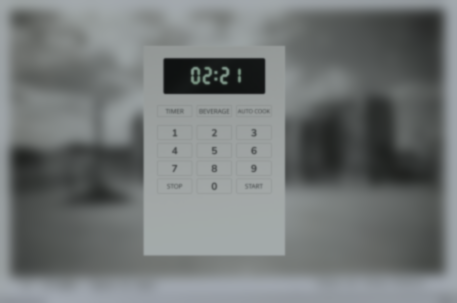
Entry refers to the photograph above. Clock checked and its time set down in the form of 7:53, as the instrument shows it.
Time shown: 2:21
